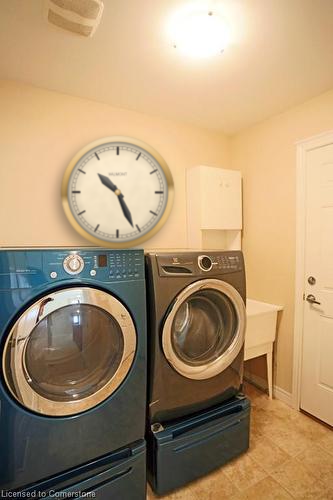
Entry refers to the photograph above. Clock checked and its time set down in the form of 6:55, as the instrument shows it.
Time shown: 10:26
